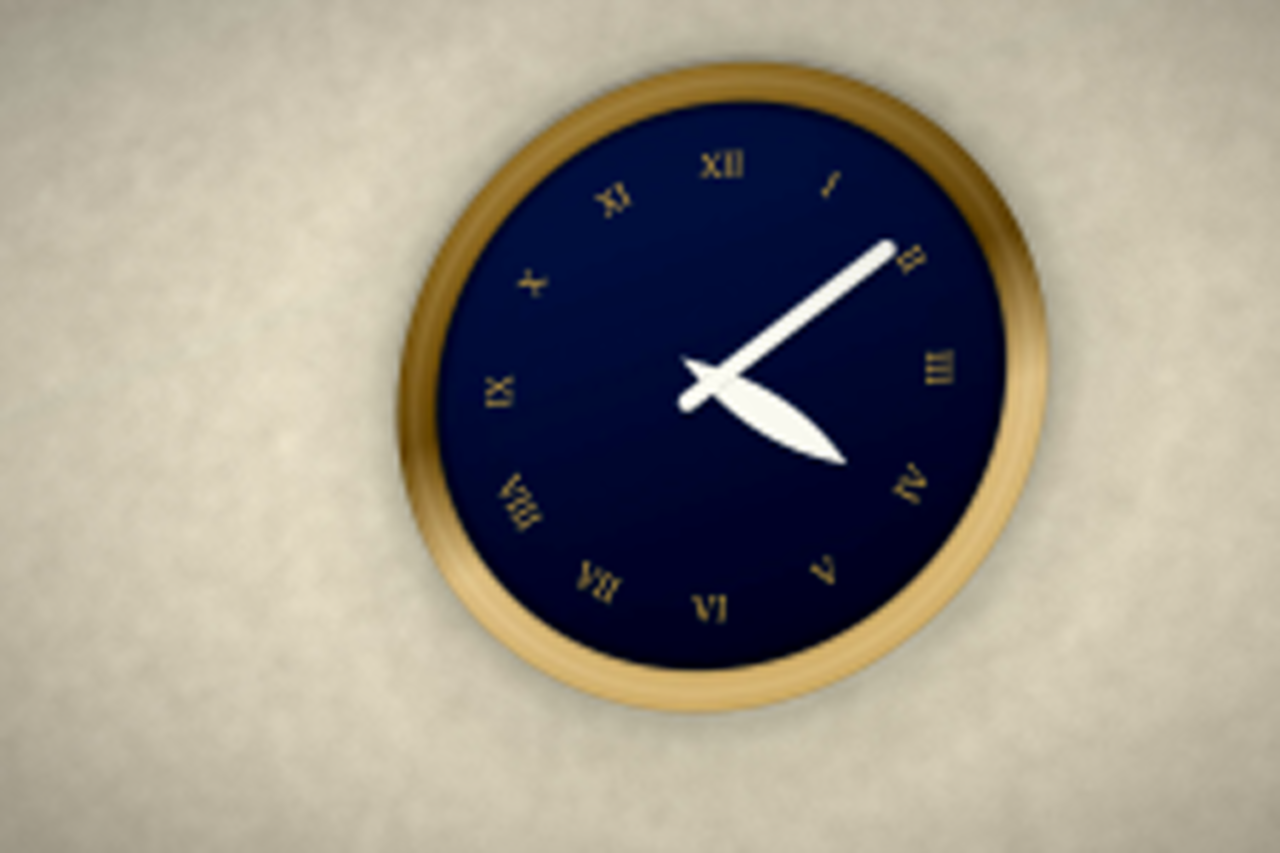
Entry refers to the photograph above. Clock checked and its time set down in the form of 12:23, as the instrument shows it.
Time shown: 4:09
